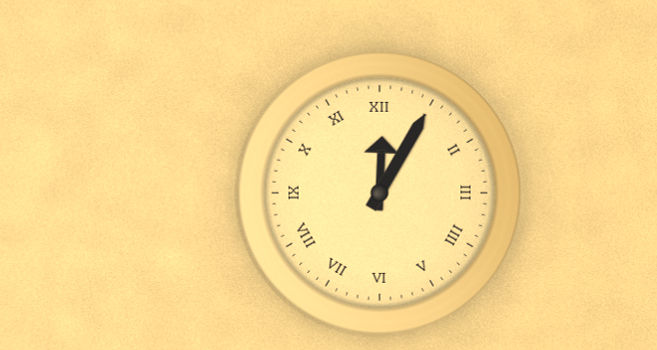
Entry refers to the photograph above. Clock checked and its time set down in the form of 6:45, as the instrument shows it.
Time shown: 12:05
